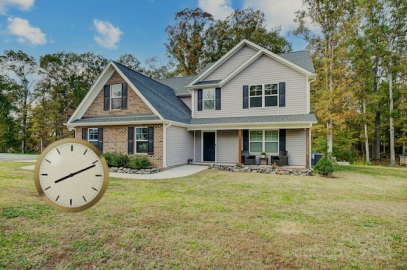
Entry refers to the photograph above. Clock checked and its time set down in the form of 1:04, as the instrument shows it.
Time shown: 8:11
